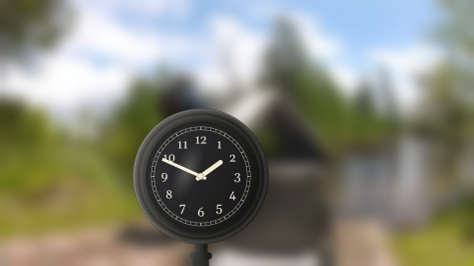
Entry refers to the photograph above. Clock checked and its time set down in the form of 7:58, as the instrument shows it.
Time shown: 1:49
